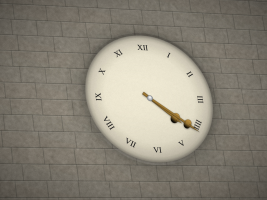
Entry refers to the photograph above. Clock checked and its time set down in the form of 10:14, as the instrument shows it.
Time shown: 4:21
